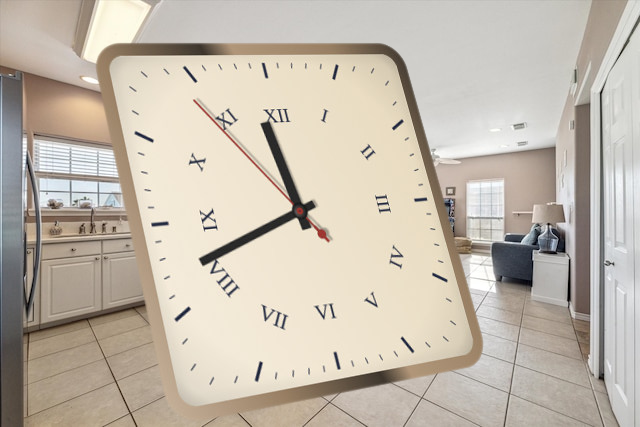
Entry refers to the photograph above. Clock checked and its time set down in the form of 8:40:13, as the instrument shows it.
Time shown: 11:41:54
